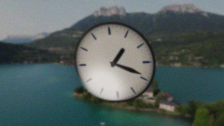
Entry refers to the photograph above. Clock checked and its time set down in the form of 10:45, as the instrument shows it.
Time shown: 1:19
